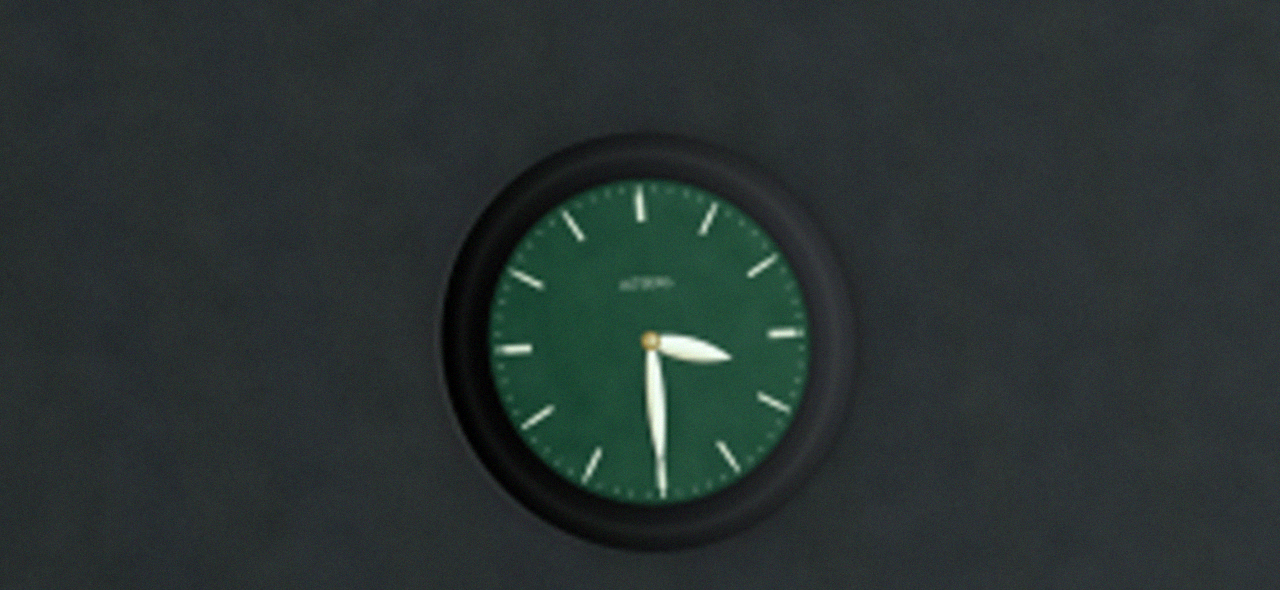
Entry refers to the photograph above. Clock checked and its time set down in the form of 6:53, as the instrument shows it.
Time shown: 3:30
